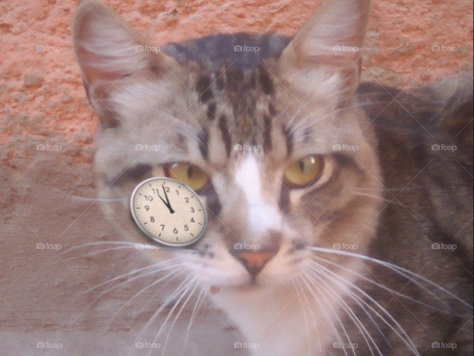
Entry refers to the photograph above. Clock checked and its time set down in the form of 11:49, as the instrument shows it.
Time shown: 10:59
